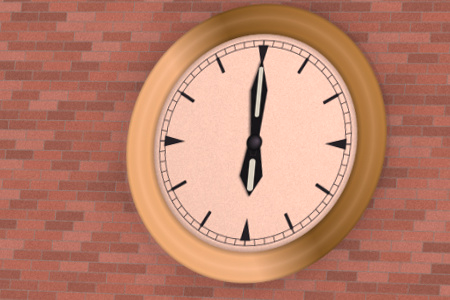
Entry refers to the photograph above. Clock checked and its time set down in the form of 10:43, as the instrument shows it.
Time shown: 6:00
